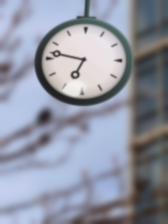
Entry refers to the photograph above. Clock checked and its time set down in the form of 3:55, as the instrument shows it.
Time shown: 6:47
